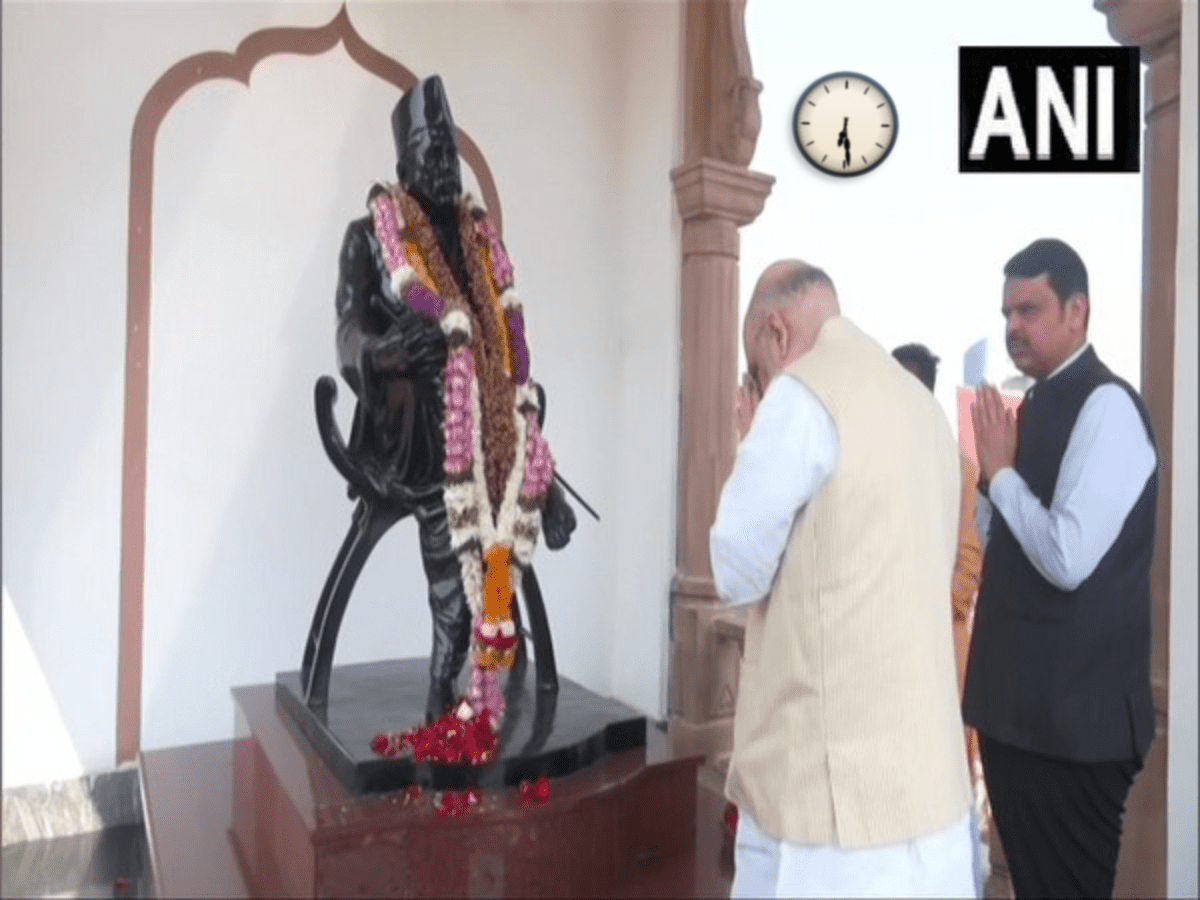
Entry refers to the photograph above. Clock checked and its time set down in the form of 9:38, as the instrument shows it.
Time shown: 6:29
